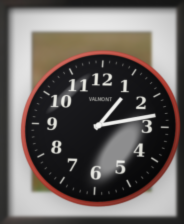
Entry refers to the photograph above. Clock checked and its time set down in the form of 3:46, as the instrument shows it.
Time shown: 1:13
